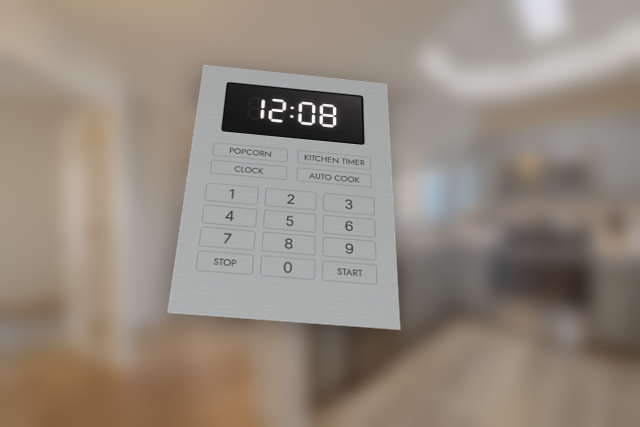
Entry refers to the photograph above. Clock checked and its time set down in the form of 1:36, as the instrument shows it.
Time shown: 12:08
